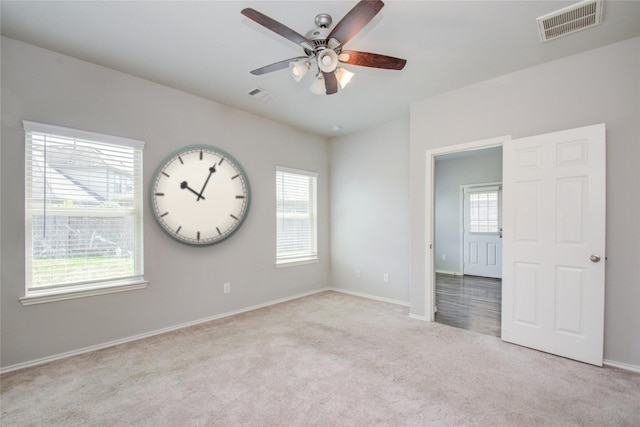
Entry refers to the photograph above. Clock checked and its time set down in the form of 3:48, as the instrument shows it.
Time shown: 10:04
